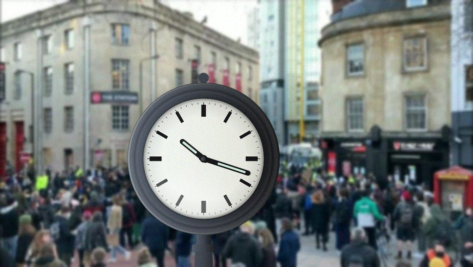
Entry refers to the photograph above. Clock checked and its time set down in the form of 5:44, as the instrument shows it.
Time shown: 10:18
